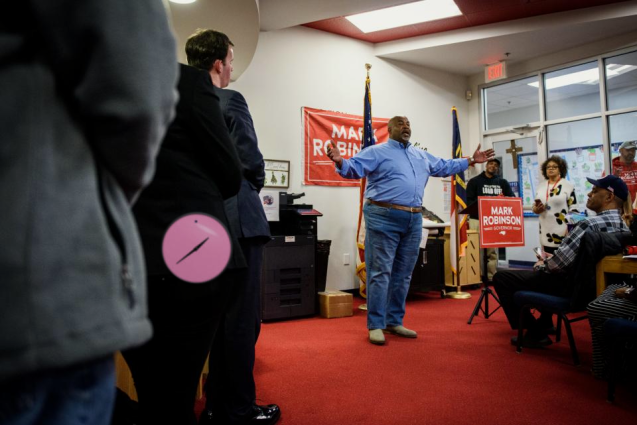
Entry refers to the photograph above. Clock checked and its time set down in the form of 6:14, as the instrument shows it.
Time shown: 1:39
